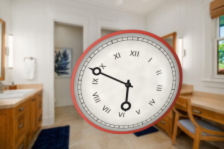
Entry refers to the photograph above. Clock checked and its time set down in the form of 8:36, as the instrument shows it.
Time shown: 5:48
